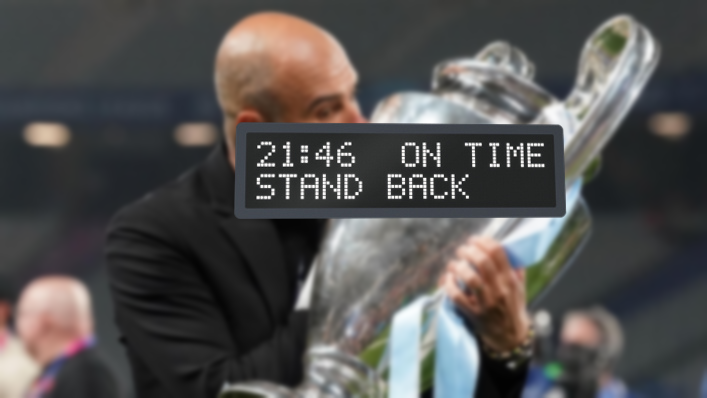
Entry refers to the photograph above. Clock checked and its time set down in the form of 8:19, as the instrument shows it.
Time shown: 21:46
